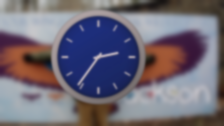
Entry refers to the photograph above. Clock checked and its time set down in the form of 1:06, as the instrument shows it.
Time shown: 2:36
